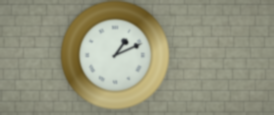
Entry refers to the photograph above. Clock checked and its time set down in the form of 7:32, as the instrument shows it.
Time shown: 1:11
